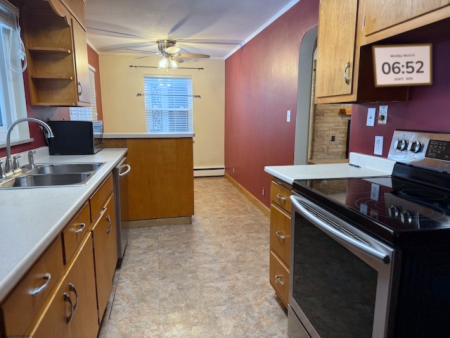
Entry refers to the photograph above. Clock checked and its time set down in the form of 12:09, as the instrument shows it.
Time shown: 6:52
